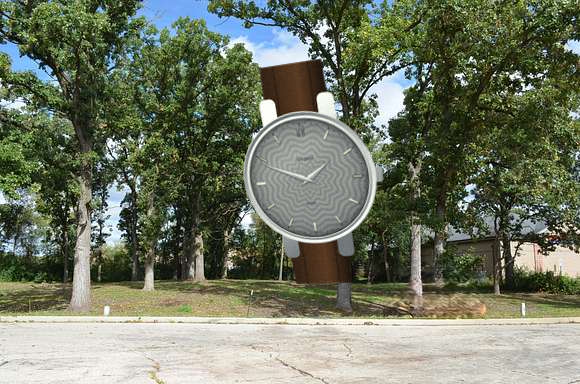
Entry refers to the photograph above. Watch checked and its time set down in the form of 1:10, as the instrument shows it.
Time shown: 1:49
